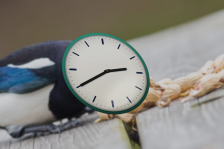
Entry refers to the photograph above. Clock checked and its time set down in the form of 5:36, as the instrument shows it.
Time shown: 2:40
